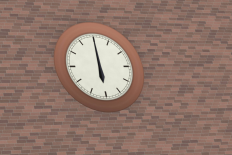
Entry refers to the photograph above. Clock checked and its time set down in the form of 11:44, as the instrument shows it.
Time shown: 6:00
